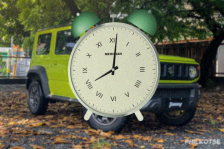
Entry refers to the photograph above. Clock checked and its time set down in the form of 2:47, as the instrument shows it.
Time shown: 8:01
